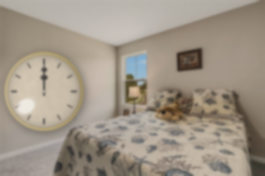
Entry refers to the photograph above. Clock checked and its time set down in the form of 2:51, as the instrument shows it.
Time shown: 12:00
